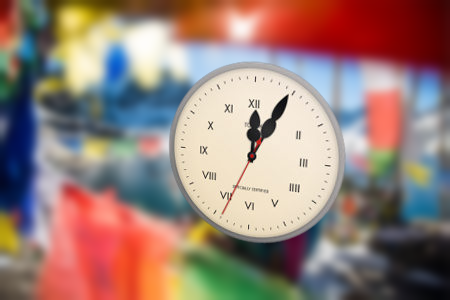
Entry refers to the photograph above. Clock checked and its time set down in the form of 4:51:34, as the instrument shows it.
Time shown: 12:04:34
